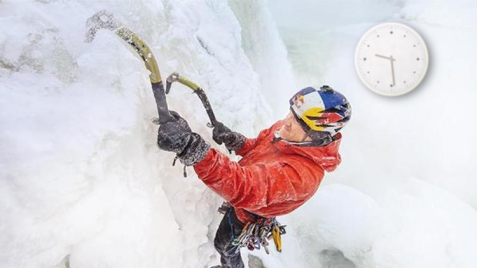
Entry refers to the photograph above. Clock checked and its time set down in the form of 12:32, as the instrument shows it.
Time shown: 9:29
